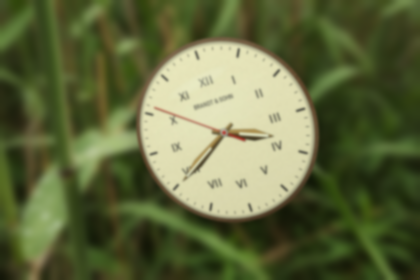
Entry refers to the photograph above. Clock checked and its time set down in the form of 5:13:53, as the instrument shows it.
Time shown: 3:39:51
